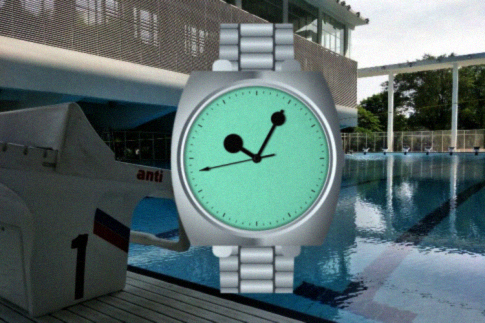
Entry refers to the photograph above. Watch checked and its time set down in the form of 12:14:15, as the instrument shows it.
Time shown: 10:04:43
